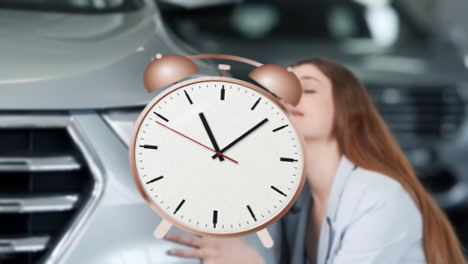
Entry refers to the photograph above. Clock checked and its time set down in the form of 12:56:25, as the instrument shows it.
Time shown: 11:07:49
